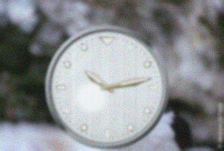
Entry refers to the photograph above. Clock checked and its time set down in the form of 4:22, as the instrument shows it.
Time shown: 10:13
